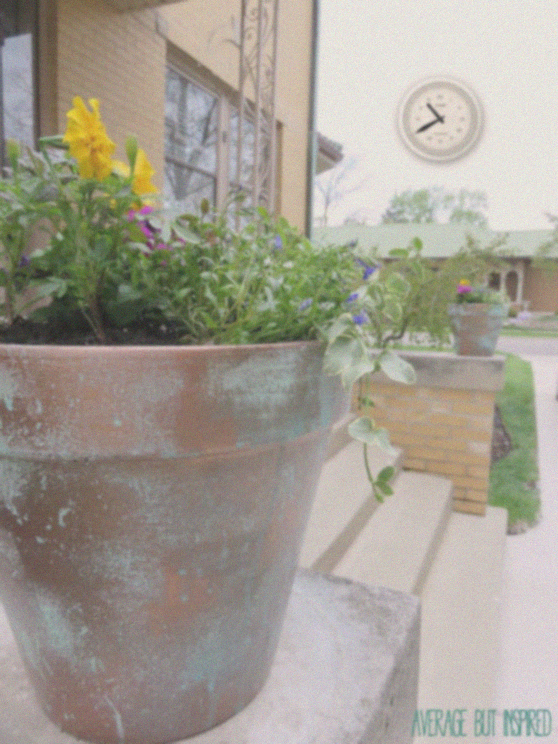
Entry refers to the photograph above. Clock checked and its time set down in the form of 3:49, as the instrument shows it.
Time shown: 10:40
